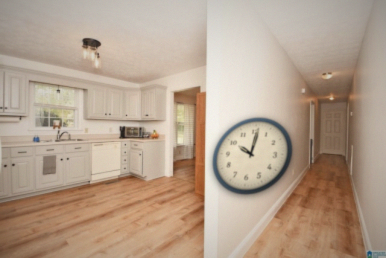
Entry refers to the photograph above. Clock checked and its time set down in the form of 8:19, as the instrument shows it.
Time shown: 10:01
